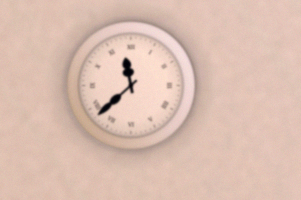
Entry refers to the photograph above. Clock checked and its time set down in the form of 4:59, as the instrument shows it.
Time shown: 11:38
